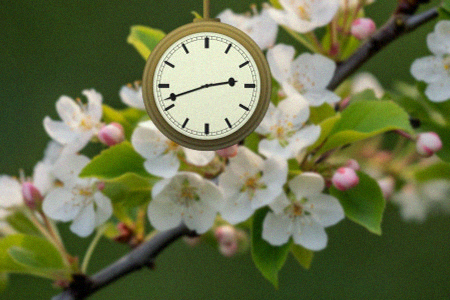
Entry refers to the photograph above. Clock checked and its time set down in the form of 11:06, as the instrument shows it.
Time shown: 2:42
